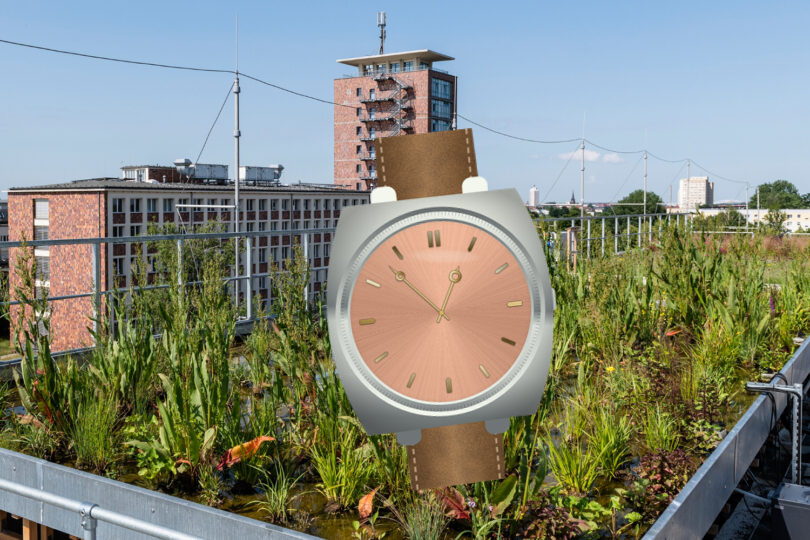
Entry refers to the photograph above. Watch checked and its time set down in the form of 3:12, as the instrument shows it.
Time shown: 12:53
